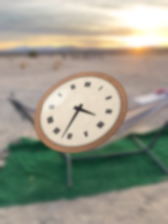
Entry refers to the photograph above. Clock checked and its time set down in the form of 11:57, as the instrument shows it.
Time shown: 3:32
